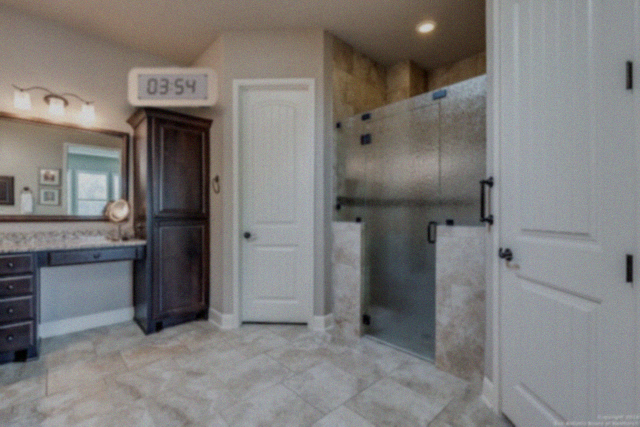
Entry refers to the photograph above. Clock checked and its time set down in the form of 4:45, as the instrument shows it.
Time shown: 3:54
